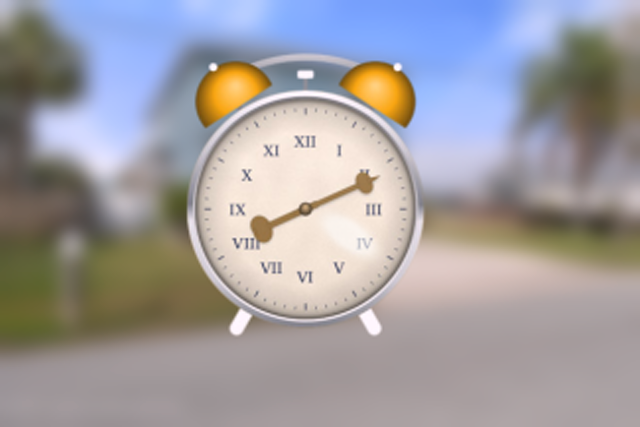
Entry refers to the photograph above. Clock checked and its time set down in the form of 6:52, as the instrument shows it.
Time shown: 8:11
